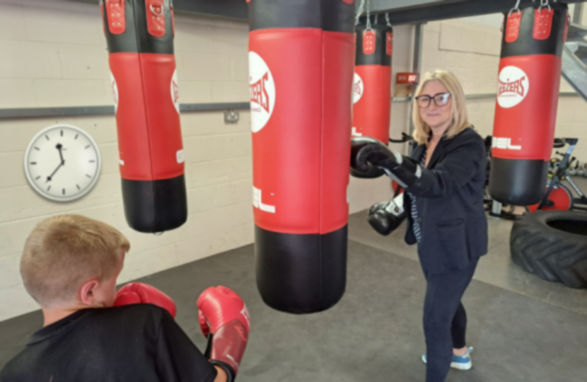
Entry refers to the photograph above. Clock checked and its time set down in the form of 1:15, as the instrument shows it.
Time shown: 11:37
